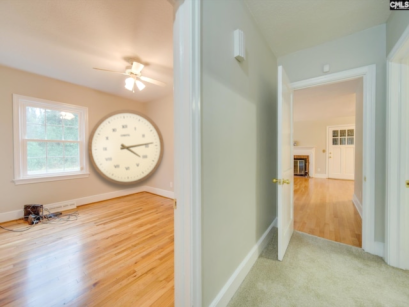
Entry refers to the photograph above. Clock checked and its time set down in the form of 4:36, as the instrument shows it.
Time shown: 4:14
